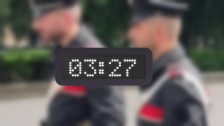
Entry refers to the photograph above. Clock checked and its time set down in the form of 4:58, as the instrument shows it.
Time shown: 3:27
